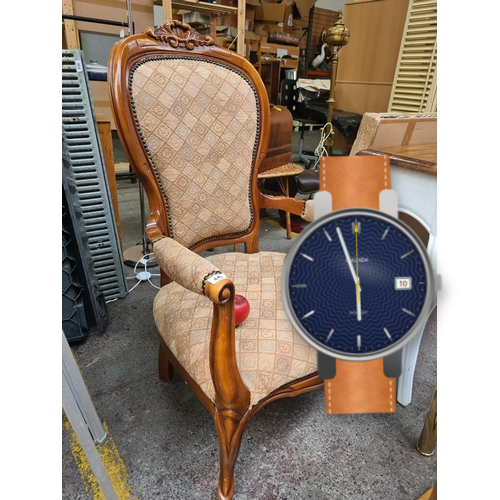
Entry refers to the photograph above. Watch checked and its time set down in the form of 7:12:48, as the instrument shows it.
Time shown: 5:57:00
